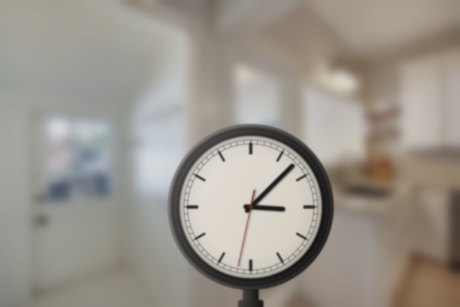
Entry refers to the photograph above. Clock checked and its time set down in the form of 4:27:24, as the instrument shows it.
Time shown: 3:07:32
